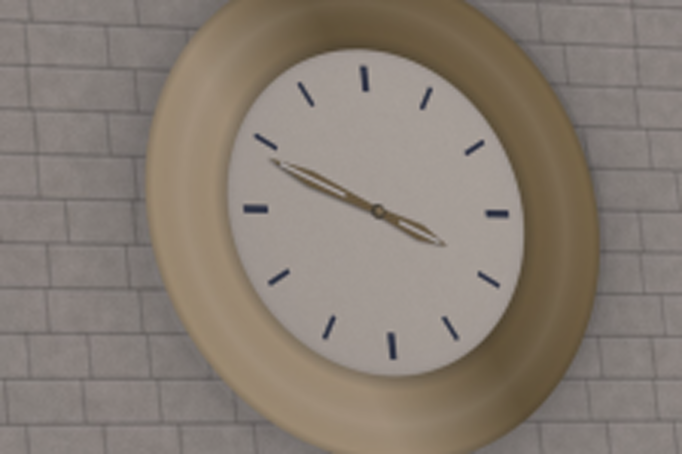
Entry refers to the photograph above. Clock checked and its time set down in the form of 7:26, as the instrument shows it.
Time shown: 3:49
